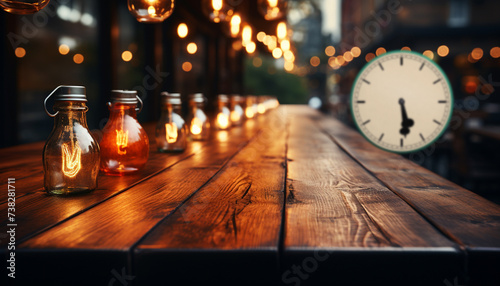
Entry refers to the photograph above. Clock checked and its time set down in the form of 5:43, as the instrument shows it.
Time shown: 5:29
